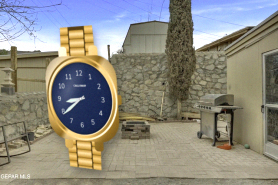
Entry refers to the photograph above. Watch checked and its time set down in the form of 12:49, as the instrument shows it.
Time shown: 8:39
